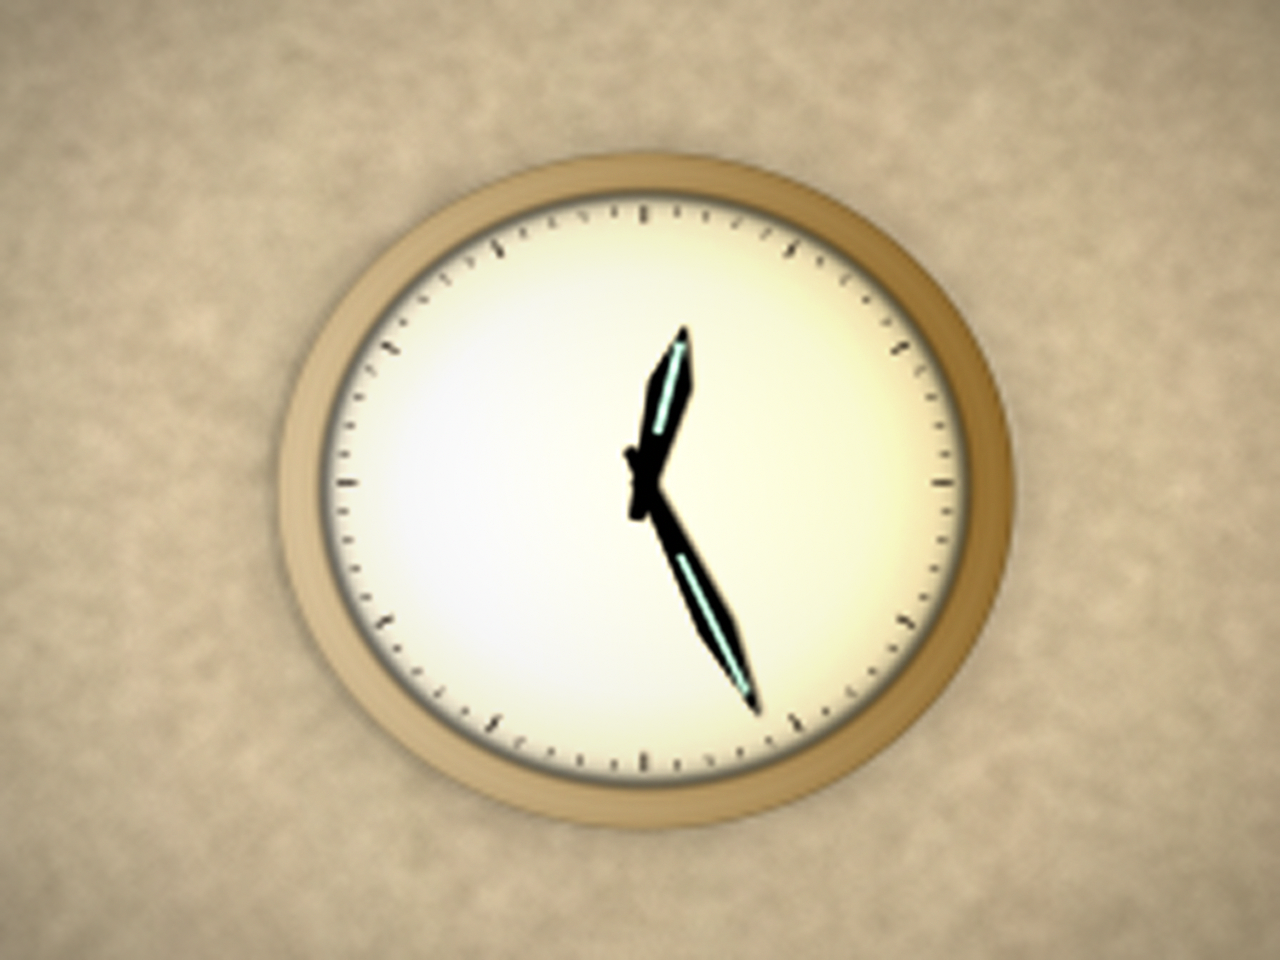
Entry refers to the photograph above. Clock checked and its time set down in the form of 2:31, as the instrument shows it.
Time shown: 12:26
